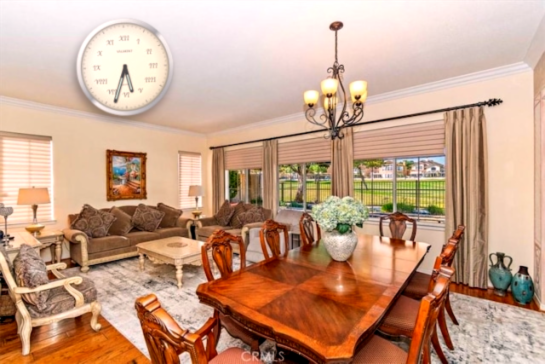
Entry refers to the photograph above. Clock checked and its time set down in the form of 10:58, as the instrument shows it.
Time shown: 5:33
